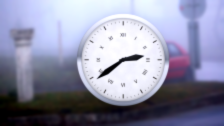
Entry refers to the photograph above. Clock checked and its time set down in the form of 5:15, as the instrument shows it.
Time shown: 2:39
